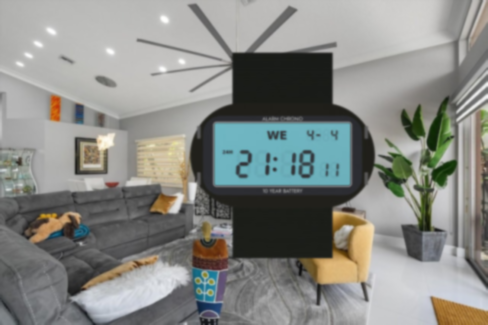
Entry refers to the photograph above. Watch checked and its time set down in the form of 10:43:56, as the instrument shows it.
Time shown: 21:18:11
